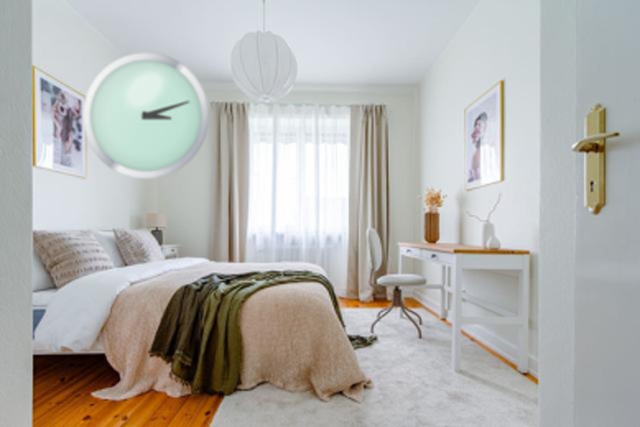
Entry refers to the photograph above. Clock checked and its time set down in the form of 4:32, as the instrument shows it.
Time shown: 3:12
